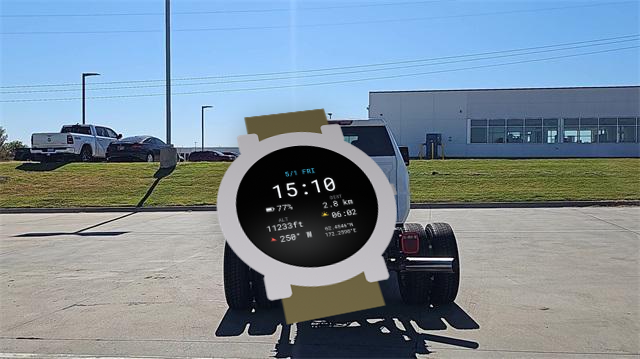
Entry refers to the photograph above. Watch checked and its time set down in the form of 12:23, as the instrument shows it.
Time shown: 15:10
